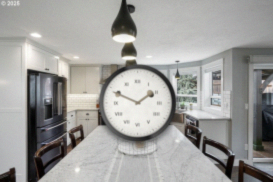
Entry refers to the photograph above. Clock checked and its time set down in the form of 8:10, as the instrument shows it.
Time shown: 1:49
